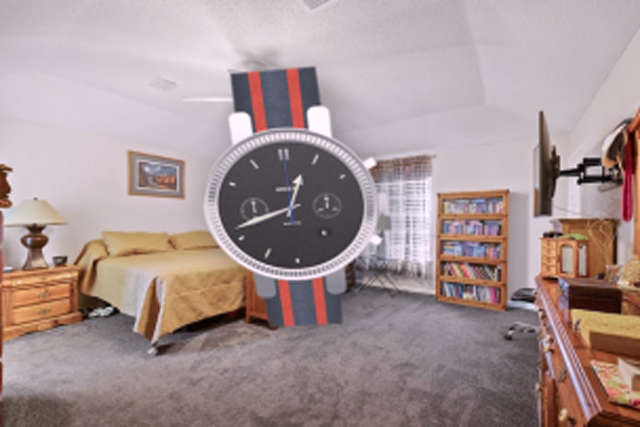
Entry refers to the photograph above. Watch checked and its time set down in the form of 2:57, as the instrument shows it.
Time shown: 12:42
